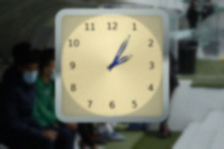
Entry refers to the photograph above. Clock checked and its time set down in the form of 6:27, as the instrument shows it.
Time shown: 2:05
